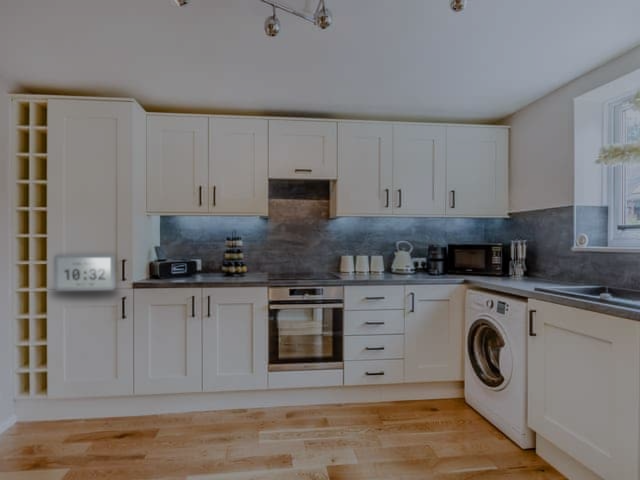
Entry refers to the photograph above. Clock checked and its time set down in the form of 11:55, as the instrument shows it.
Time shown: 10:32
